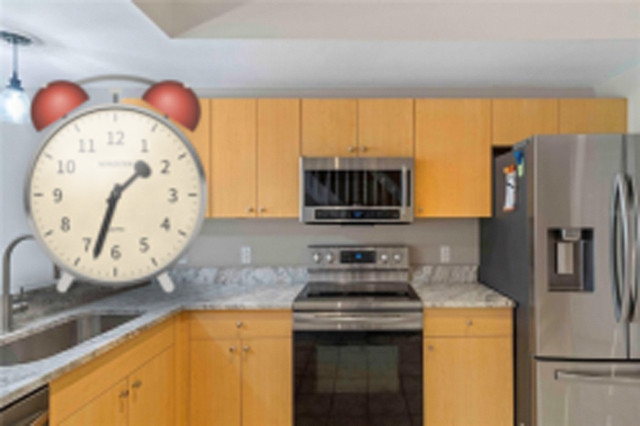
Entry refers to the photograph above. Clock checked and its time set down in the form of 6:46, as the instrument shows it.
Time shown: 1:33
